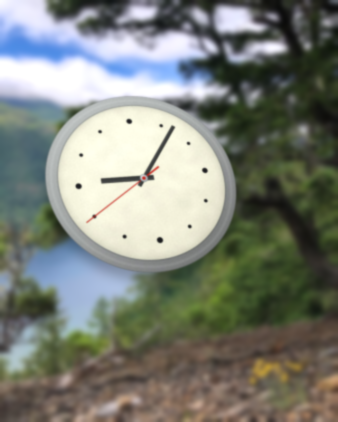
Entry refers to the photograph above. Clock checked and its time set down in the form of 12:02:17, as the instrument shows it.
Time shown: 9:06:40
